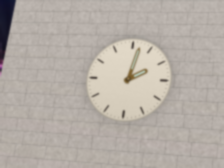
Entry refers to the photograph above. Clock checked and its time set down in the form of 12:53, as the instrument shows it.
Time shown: 2:02
